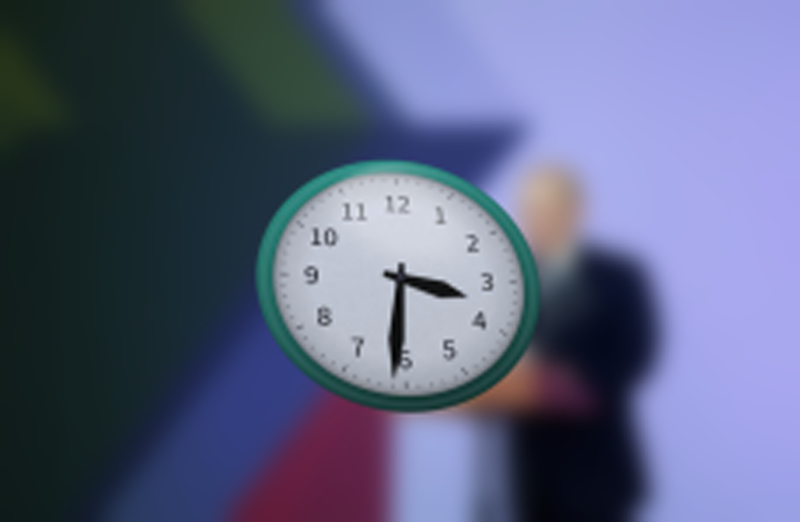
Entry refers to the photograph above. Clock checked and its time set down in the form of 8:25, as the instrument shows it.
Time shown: 3:31
